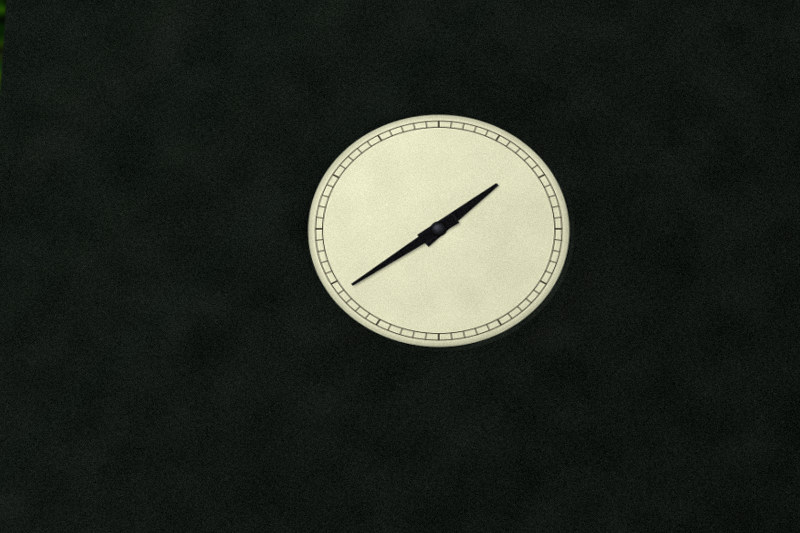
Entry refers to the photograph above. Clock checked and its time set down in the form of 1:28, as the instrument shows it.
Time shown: 1:39
